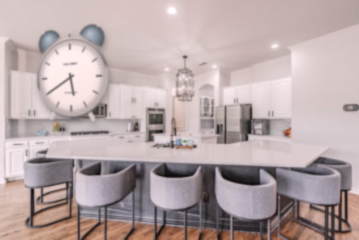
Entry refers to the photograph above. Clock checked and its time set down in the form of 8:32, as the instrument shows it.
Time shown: 5:40
